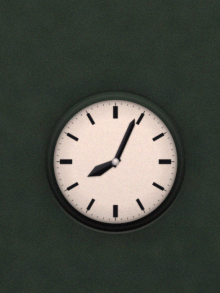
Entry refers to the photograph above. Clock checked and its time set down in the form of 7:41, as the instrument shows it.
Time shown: 8:04
